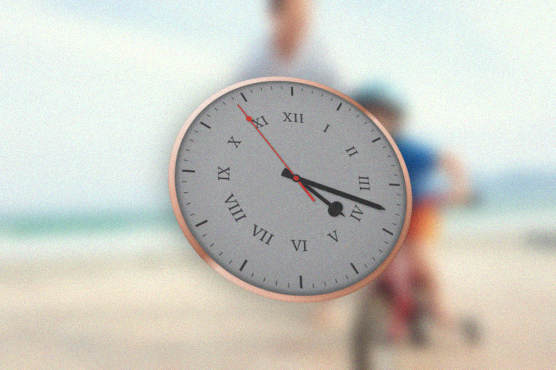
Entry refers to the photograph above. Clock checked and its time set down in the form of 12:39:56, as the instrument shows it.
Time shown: 4:17:54
